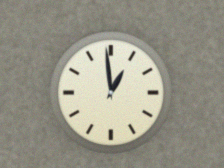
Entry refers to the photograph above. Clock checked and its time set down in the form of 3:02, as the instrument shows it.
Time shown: 12:59
